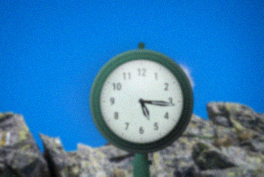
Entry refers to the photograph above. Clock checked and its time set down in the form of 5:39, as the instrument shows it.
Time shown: 5:16
